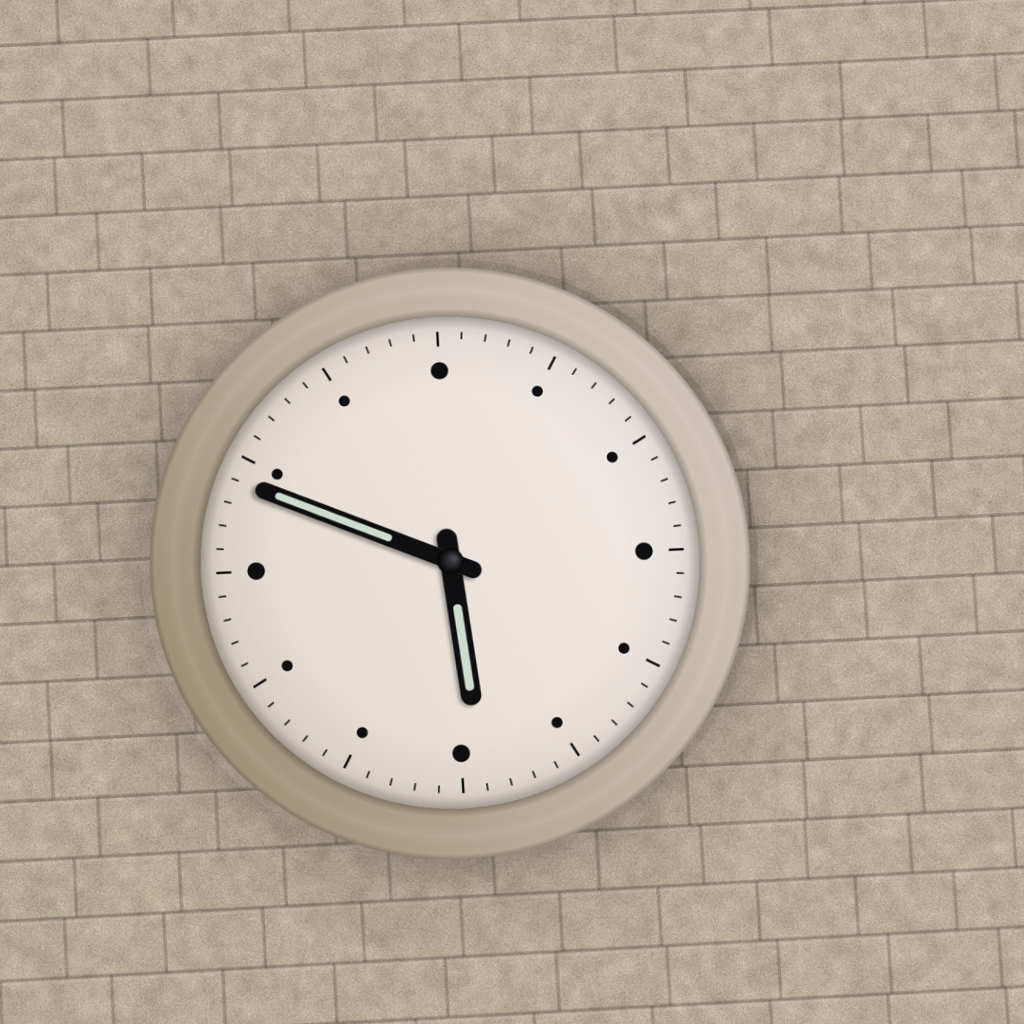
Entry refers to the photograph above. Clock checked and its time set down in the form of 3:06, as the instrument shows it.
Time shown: 5:49
